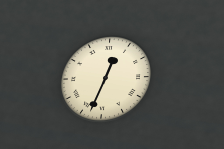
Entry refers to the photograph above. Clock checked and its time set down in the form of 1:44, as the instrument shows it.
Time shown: 12:33
